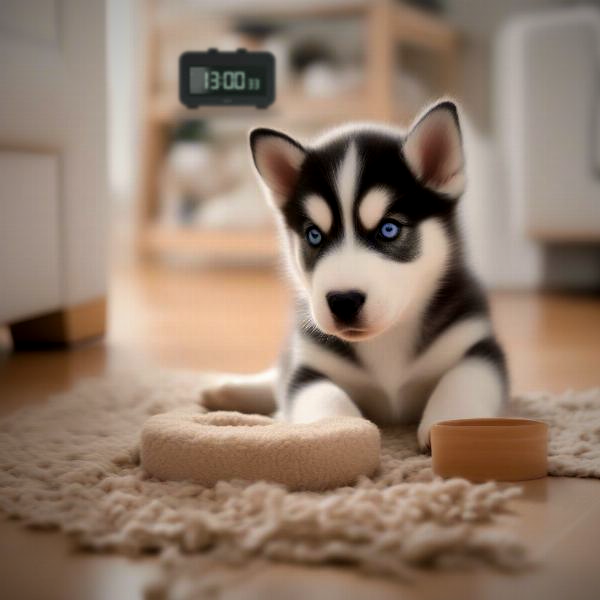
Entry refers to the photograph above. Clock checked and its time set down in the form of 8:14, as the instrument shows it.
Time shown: 13:00
